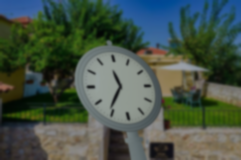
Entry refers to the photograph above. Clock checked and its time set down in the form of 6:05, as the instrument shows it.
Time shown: 11:36
